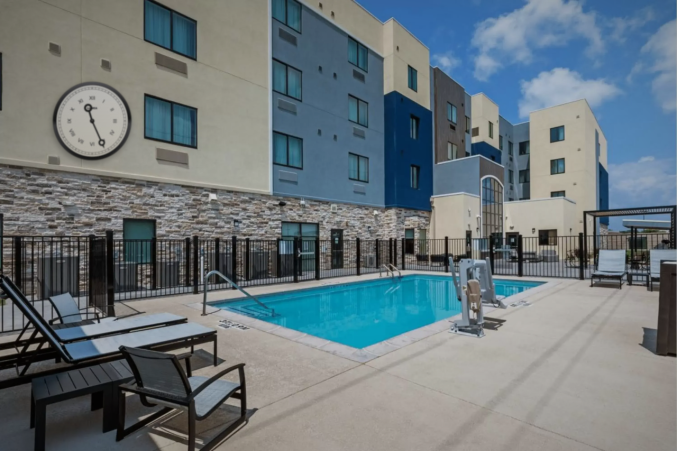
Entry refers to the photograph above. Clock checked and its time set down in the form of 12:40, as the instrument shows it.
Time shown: 11:26
